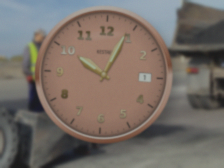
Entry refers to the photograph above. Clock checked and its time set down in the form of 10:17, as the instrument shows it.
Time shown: 10:04
